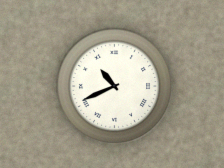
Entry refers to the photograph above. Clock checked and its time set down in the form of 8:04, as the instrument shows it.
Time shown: 10:41
